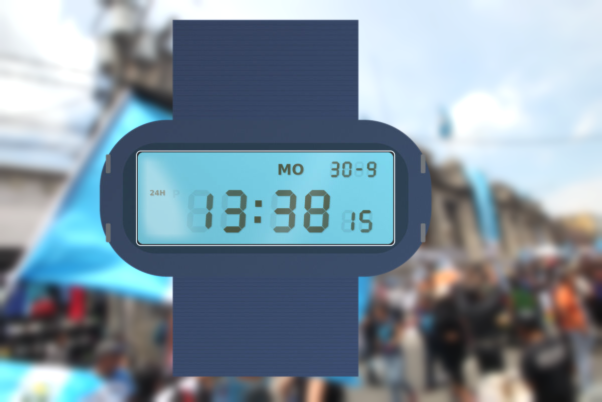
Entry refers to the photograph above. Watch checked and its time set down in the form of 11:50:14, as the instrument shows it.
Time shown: 13:38:15
